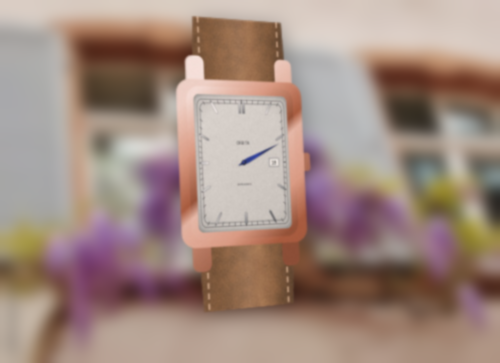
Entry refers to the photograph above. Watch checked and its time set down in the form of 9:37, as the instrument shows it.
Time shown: 2:11
